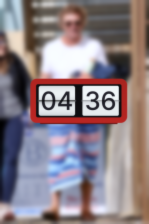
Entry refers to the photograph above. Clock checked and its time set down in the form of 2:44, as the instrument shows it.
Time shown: 4:36
